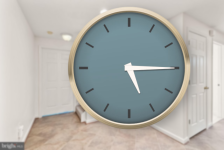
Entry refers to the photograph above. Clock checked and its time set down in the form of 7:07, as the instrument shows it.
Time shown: 5:15
